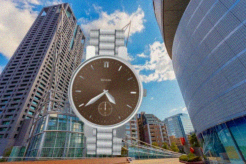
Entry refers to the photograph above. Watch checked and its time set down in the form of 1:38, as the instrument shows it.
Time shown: 4:39
